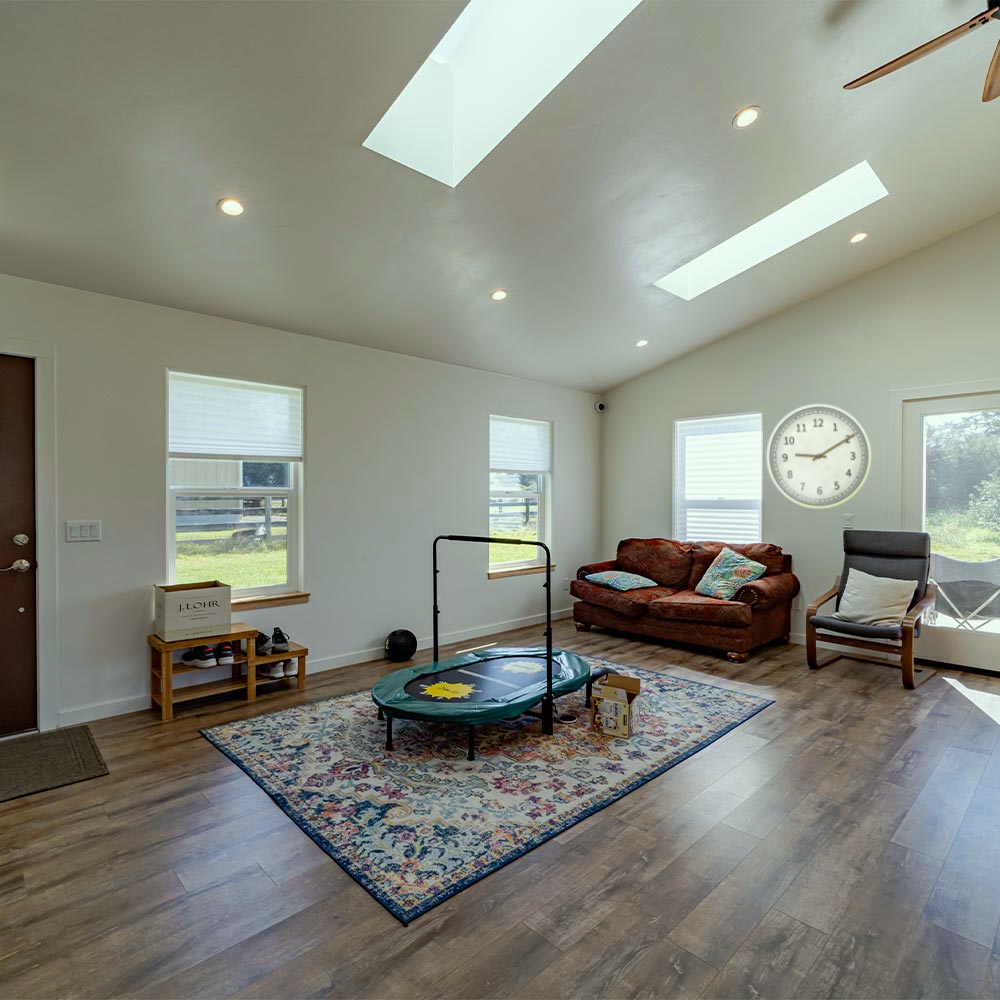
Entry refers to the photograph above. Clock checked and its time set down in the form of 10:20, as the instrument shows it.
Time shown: 9:10
